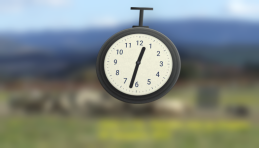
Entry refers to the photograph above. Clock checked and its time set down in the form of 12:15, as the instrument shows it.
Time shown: 12:32
